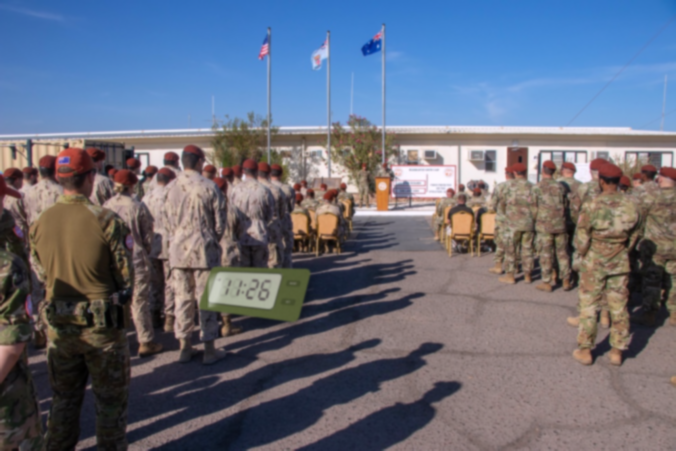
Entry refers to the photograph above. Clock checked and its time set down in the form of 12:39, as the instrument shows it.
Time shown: 11:26
